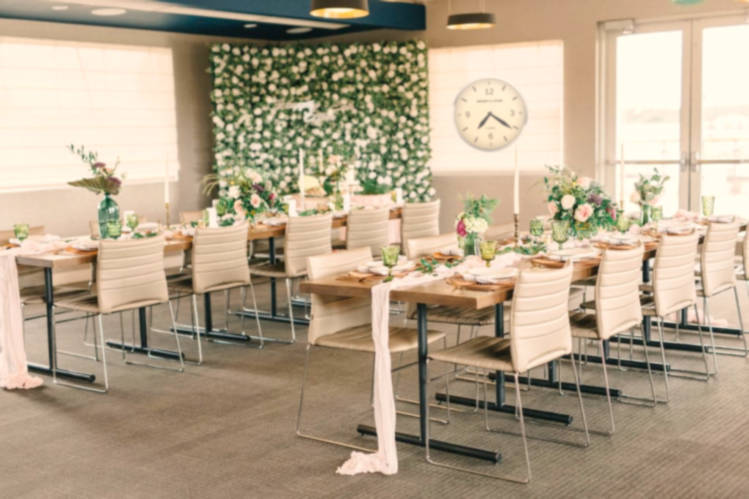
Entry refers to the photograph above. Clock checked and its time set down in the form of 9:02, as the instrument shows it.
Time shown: 7:21
